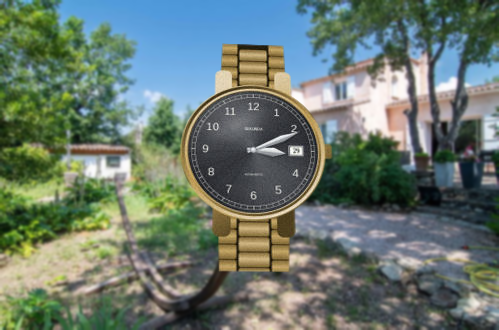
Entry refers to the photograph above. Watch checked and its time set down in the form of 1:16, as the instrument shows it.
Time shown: 3:11
